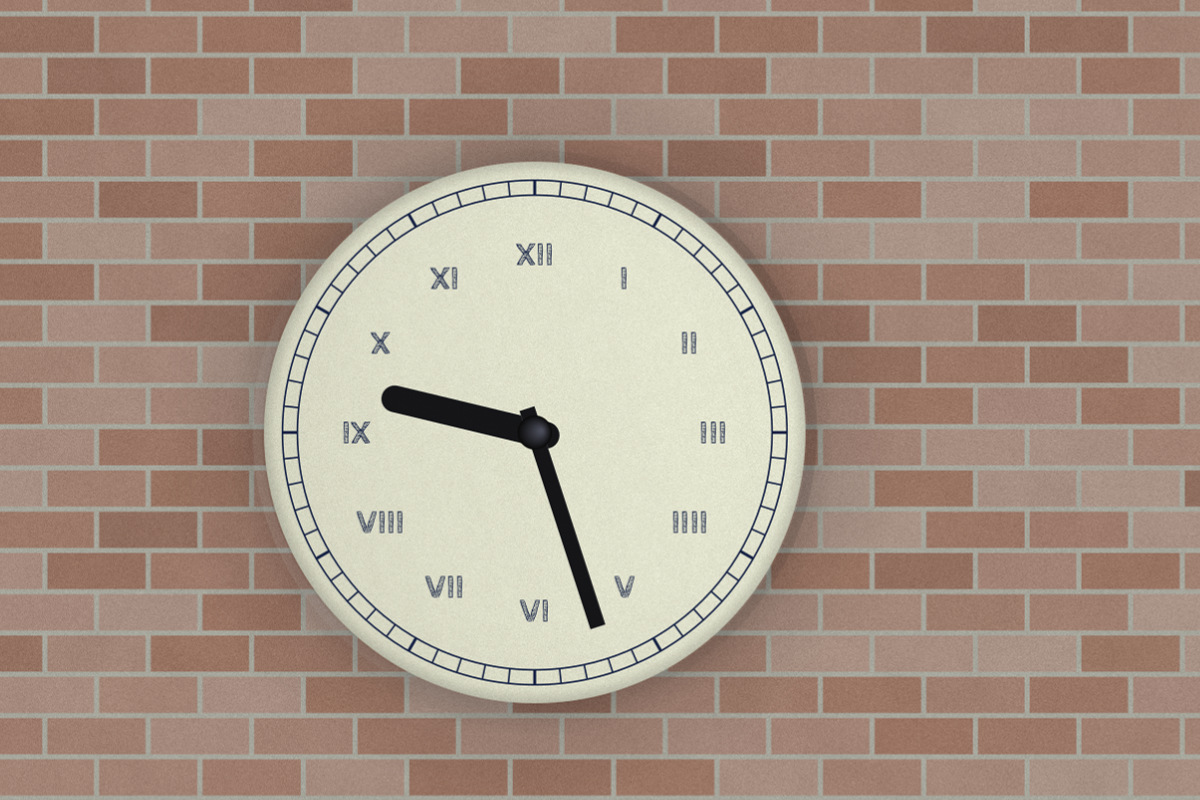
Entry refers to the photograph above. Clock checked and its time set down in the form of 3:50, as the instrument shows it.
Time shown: 9:27
